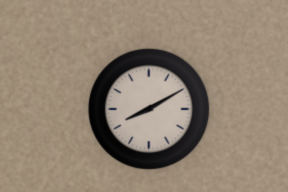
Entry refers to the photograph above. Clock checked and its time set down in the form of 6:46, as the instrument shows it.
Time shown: 8:10
